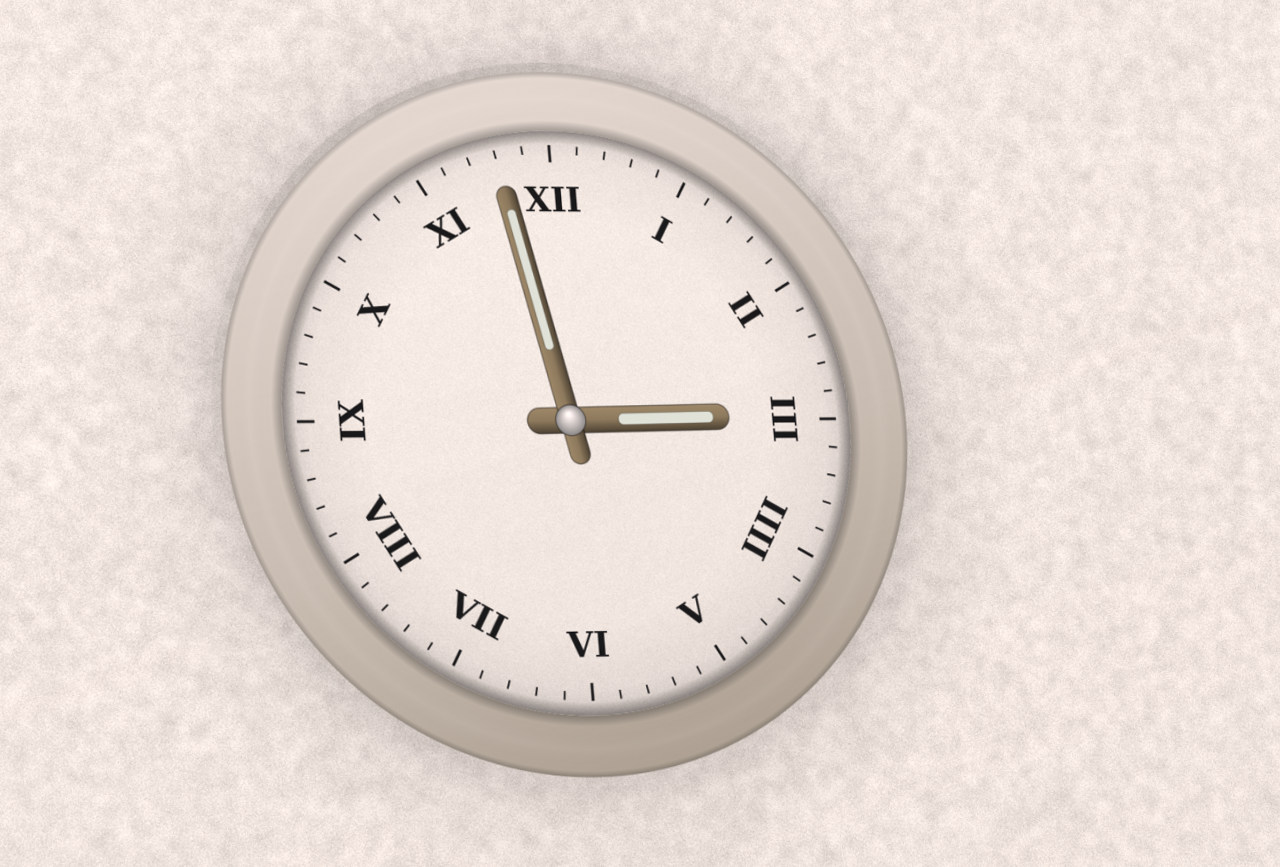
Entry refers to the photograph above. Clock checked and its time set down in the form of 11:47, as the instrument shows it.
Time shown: 2:58
